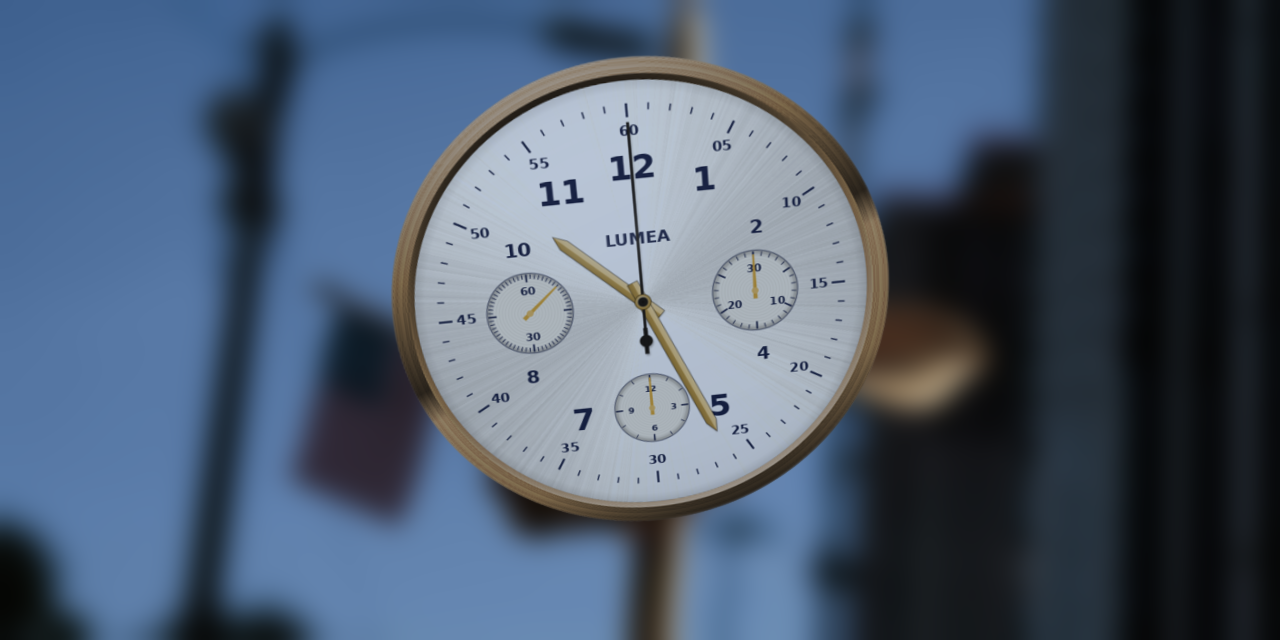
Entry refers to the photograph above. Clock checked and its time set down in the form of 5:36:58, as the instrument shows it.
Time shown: 10:26:08
